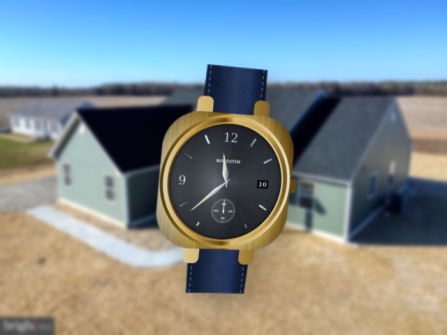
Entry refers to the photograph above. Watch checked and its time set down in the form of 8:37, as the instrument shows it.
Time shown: 11:38
